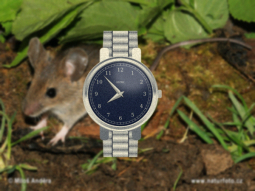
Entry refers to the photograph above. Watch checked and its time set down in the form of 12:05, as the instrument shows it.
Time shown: 7:53
